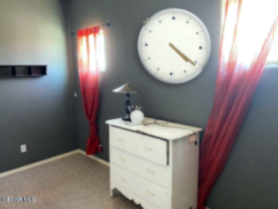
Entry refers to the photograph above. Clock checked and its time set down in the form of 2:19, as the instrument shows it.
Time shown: 4:21
